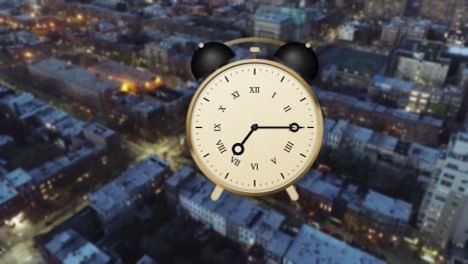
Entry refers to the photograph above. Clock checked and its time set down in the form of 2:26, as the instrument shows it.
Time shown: 7:15
